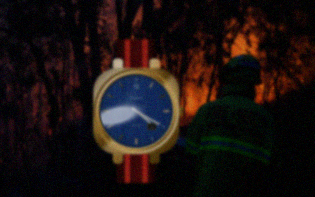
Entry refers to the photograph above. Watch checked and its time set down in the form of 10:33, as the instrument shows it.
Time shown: 4:20
